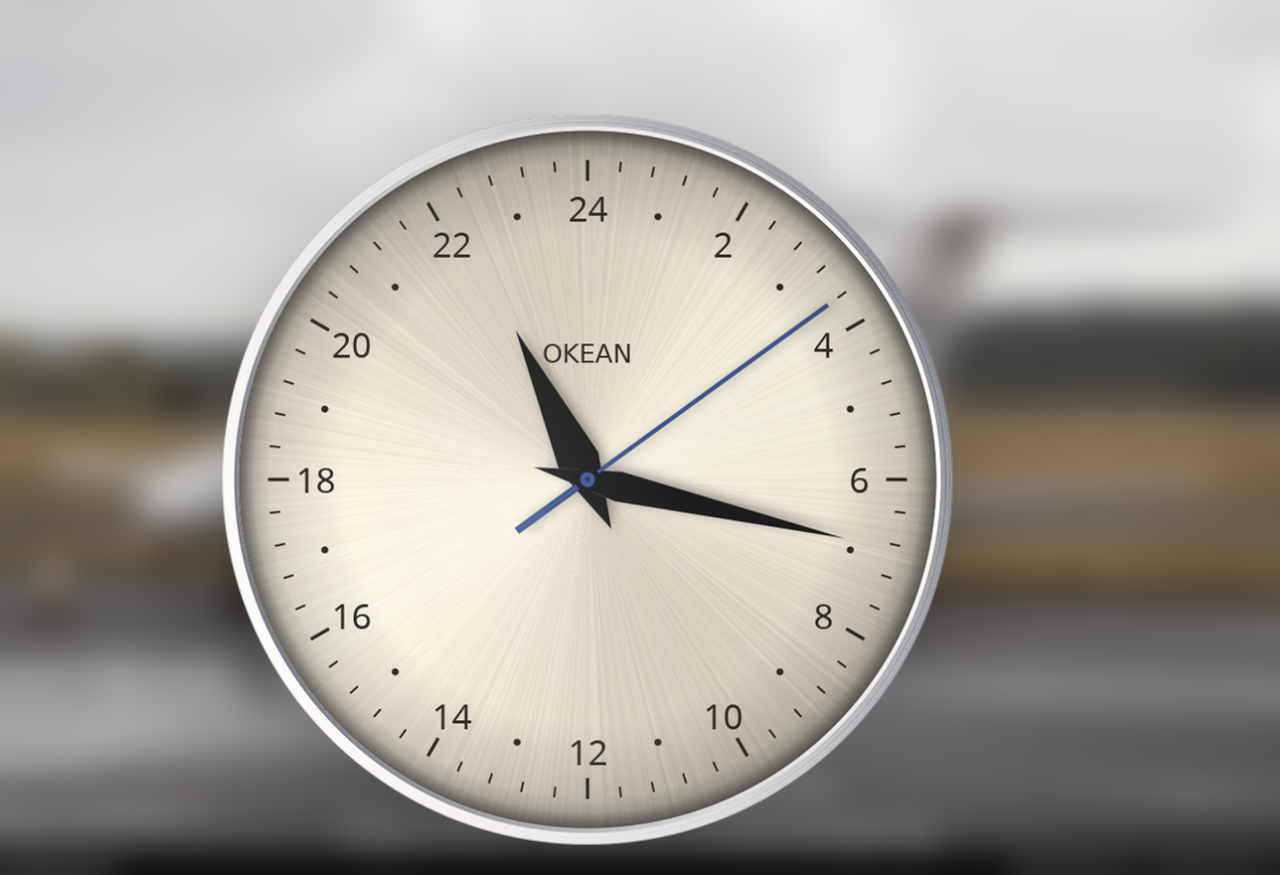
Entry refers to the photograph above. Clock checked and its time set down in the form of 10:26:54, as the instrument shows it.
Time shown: 22:17:09
